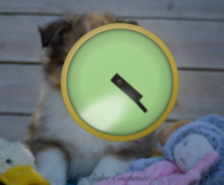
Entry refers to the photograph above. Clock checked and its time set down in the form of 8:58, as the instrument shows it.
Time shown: 4:23
